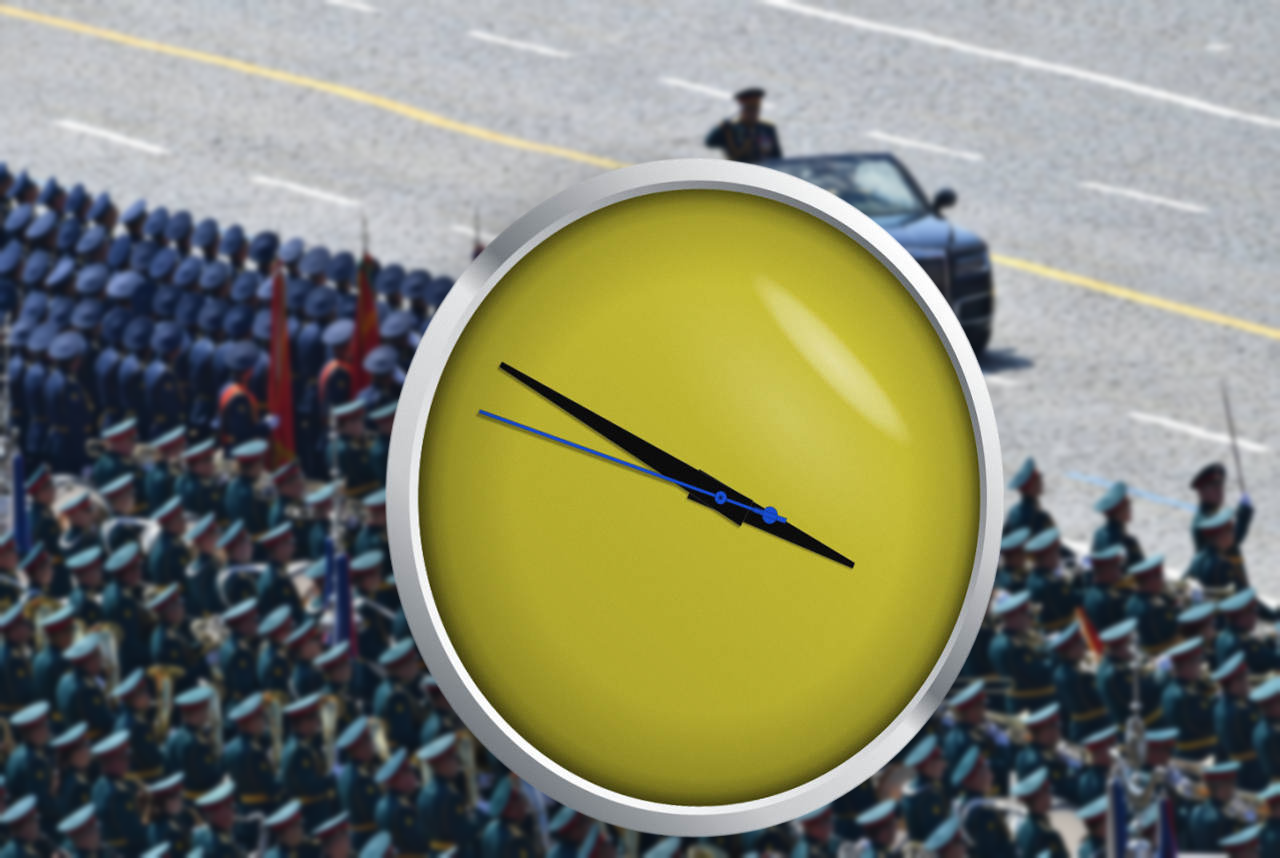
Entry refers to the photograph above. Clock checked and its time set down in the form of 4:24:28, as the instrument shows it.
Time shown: 3:49:48
